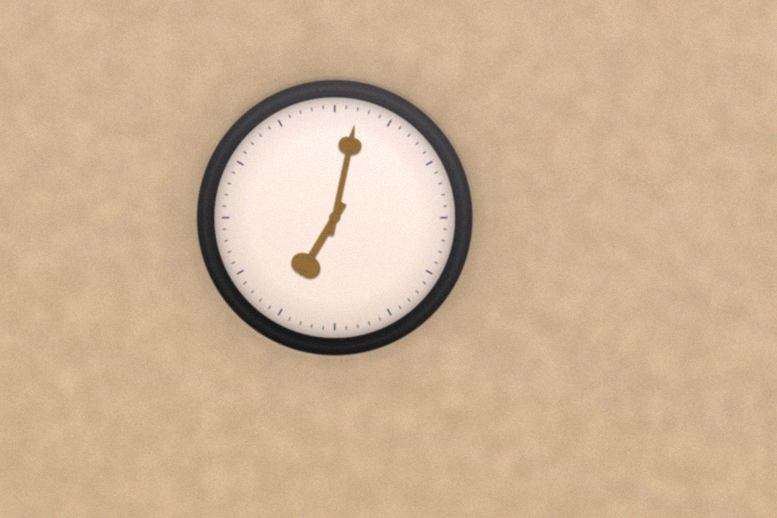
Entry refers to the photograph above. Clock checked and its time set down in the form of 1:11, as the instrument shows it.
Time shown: 7:02
